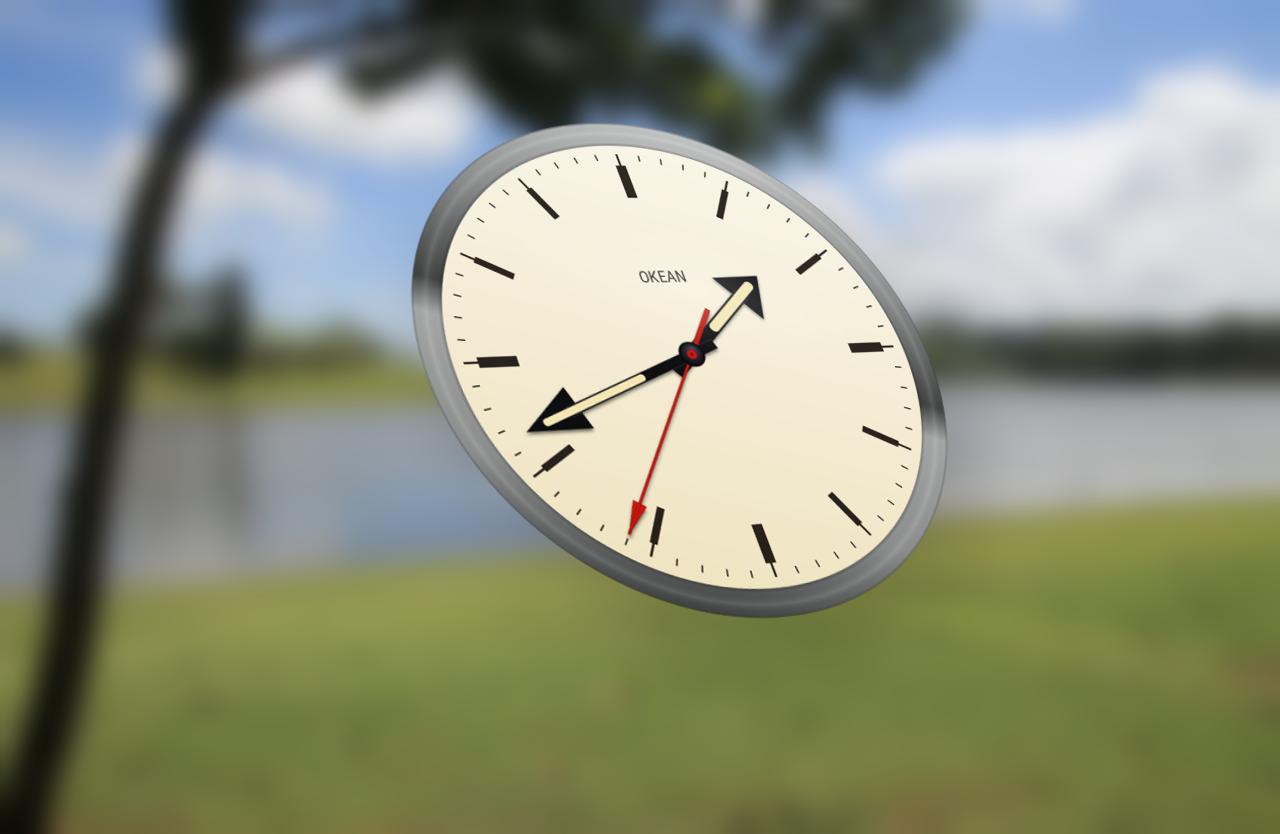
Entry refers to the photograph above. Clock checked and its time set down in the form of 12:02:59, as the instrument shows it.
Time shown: 1:41:36
